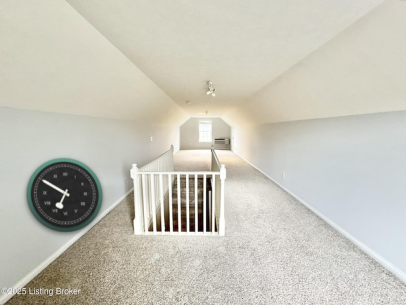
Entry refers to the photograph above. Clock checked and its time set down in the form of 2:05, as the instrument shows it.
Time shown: 6:50
